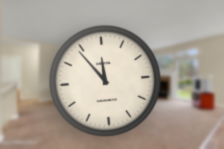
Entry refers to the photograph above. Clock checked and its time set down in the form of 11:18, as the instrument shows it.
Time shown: 11:54
